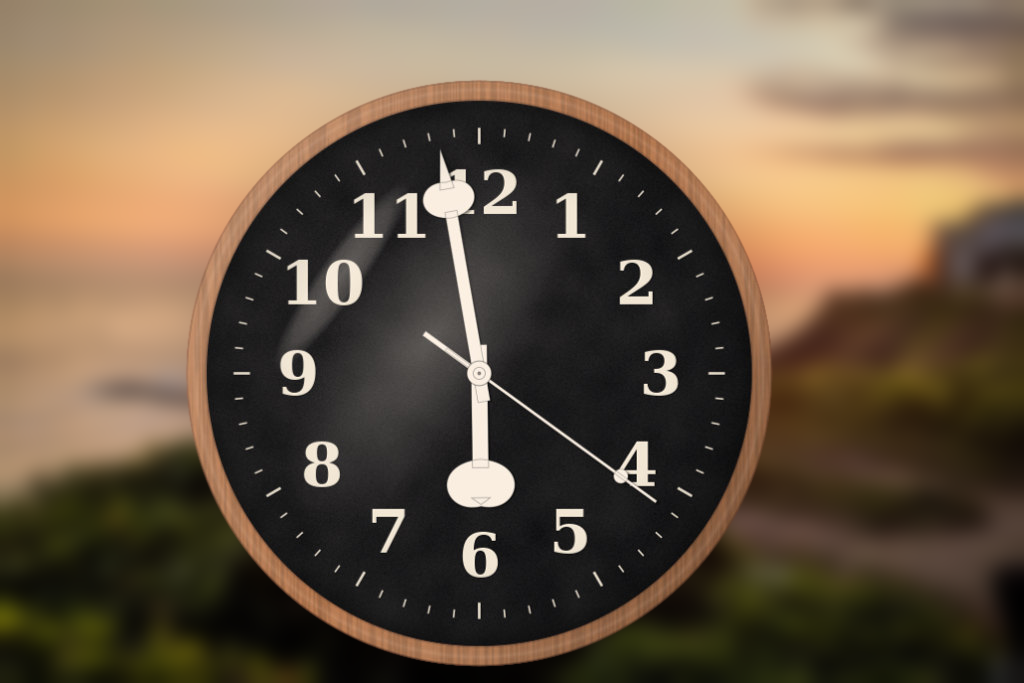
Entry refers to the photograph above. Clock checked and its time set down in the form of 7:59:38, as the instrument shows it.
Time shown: 5:58:21
